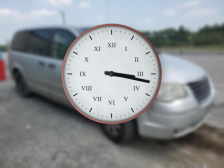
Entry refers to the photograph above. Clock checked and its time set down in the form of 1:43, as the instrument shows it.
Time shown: 3:17
